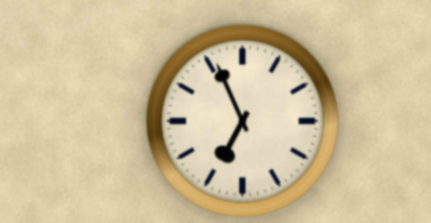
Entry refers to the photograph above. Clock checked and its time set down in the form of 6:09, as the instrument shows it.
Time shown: 6:56
